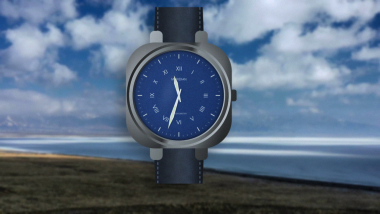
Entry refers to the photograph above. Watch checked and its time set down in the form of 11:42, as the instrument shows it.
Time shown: 11:33
